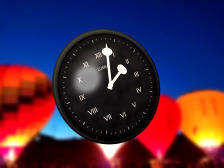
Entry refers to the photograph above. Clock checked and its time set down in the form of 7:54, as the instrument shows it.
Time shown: 2:03
